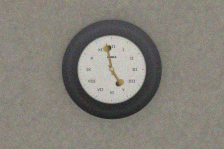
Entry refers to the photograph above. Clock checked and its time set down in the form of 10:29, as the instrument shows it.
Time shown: 4:58
